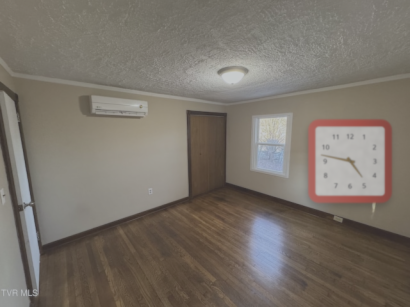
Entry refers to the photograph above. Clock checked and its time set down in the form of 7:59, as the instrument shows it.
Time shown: 4:47
